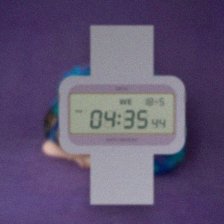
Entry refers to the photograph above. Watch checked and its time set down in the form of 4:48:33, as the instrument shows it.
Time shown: 4:35:44
